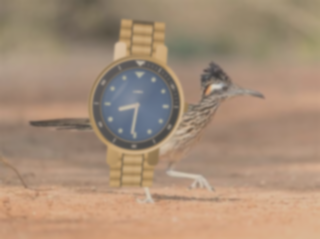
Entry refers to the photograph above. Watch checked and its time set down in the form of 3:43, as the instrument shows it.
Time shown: 8:31
